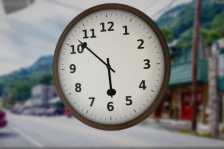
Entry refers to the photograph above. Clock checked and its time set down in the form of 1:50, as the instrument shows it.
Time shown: 5:52
